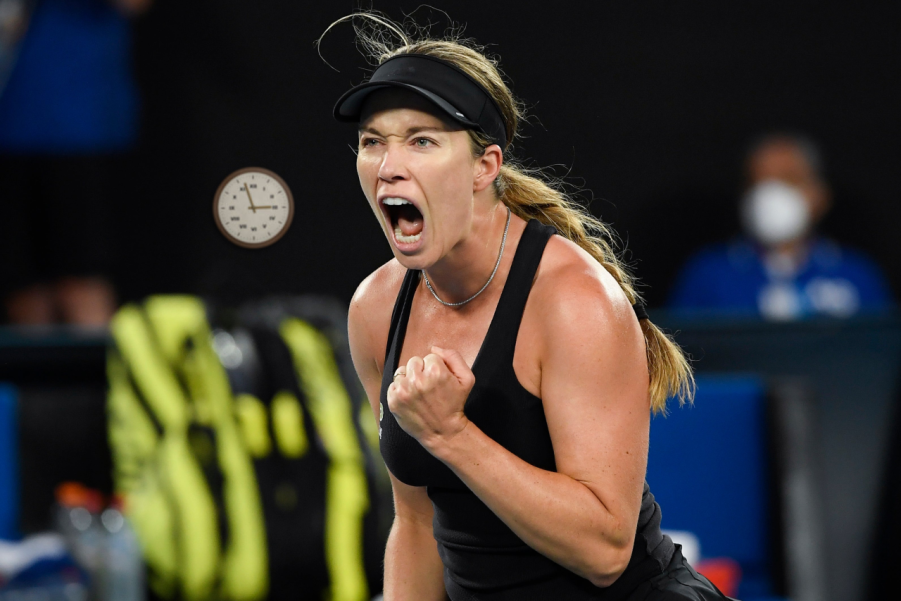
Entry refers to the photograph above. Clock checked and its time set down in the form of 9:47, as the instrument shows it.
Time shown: 2:57
